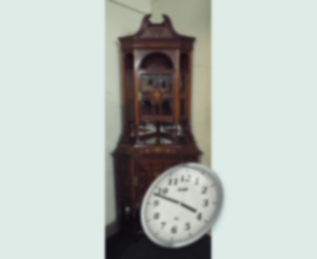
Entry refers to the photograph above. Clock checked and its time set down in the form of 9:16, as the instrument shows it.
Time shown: 3:48
